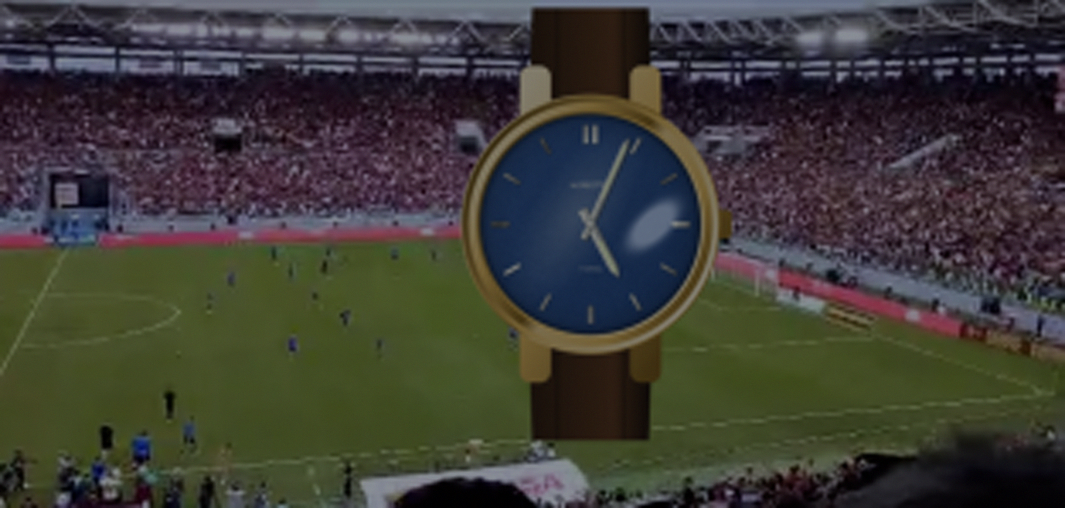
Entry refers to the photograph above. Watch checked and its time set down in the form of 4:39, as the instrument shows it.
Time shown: 5:04
